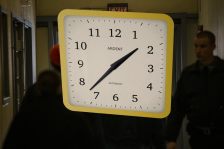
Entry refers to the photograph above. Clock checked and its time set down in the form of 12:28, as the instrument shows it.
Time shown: 1:37
